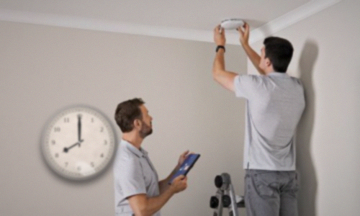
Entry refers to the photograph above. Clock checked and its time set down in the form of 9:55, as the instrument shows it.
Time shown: 8:00
